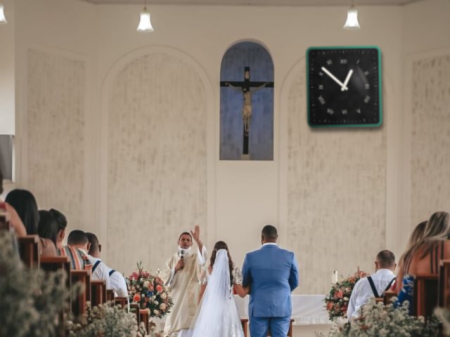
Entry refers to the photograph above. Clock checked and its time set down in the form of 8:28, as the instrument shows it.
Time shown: 12:52
